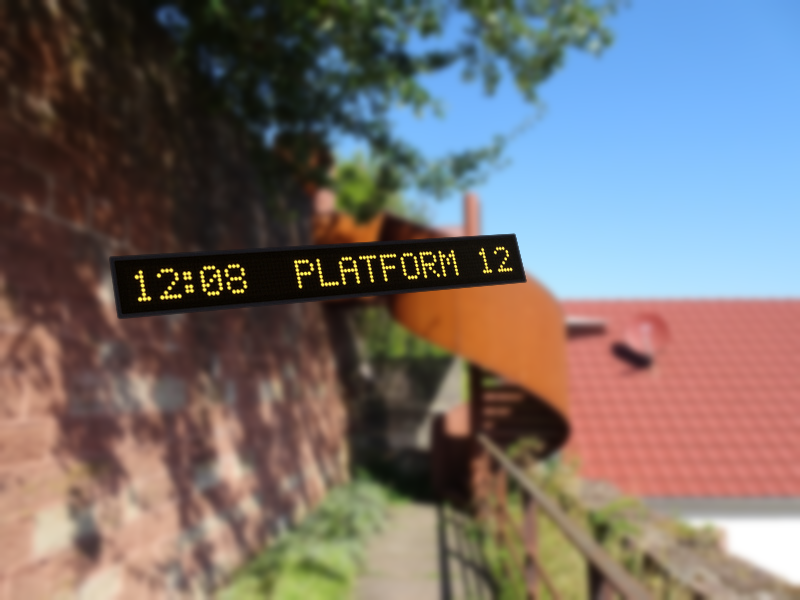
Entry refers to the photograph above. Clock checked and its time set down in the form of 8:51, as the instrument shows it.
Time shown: 12:08
